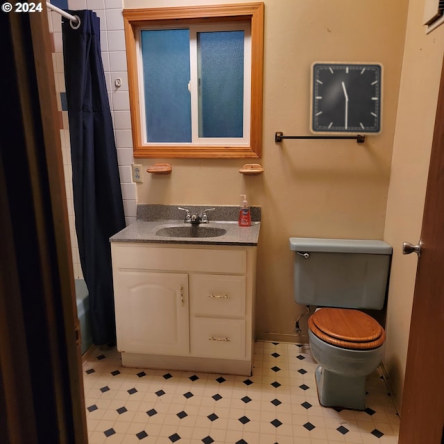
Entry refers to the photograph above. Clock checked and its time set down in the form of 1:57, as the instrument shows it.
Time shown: 11:30
